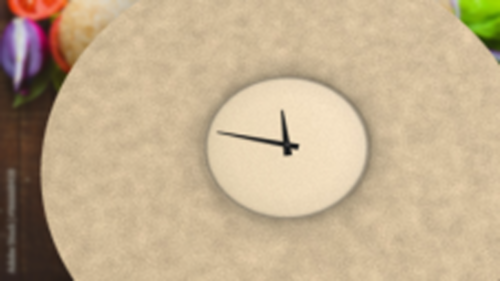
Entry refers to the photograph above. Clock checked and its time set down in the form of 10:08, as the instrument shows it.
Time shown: 11:47
